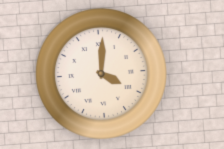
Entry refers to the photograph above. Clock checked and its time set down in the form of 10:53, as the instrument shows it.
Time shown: 4:01
